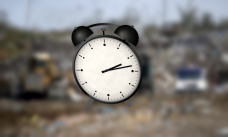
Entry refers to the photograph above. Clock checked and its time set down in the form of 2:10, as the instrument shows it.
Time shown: 2:13
